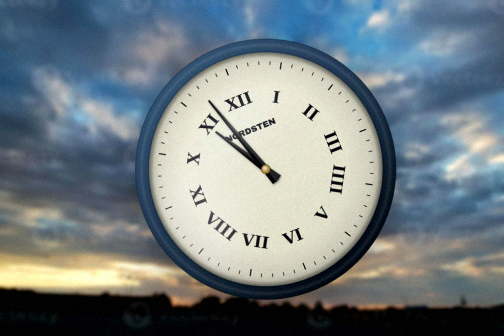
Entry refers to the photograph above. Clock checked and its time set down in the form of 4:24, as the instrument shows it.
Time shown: 10:57
